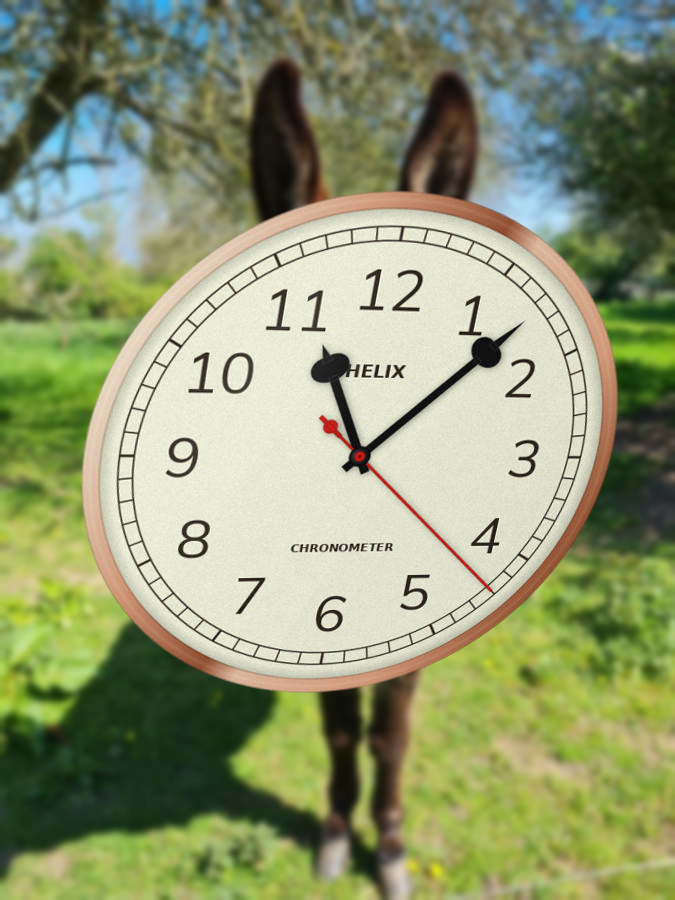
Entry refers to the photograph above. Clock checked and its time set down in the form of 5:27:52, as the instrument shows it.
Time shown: 11:07:22
